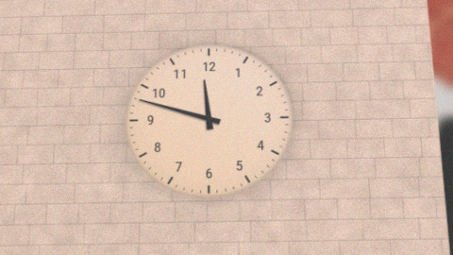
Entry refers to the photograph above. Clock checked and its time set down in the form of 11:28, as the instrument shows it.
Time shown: 11:48
